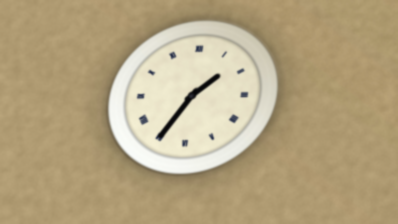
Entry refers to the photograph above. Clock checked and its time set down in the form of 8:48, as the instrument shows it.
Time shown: 1:35
